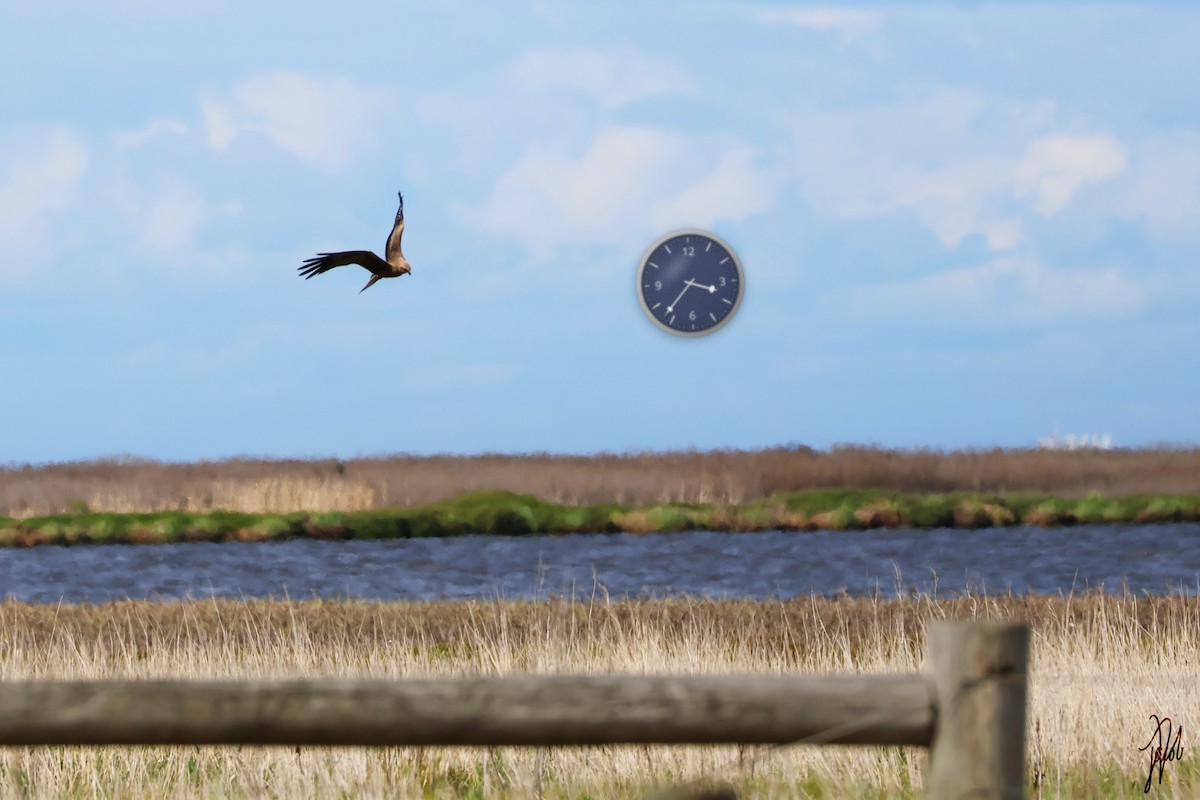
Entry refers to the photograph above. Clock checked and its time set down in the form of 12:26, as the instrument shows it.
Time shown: 3:37
